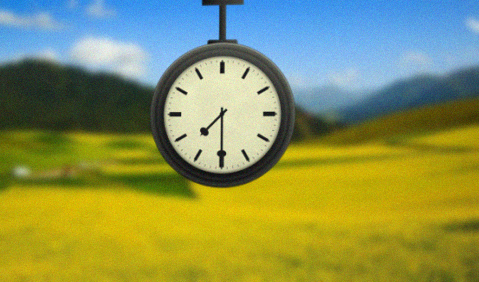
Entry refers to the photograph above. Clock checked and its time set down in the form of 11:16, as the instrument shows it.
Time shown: 7:30
